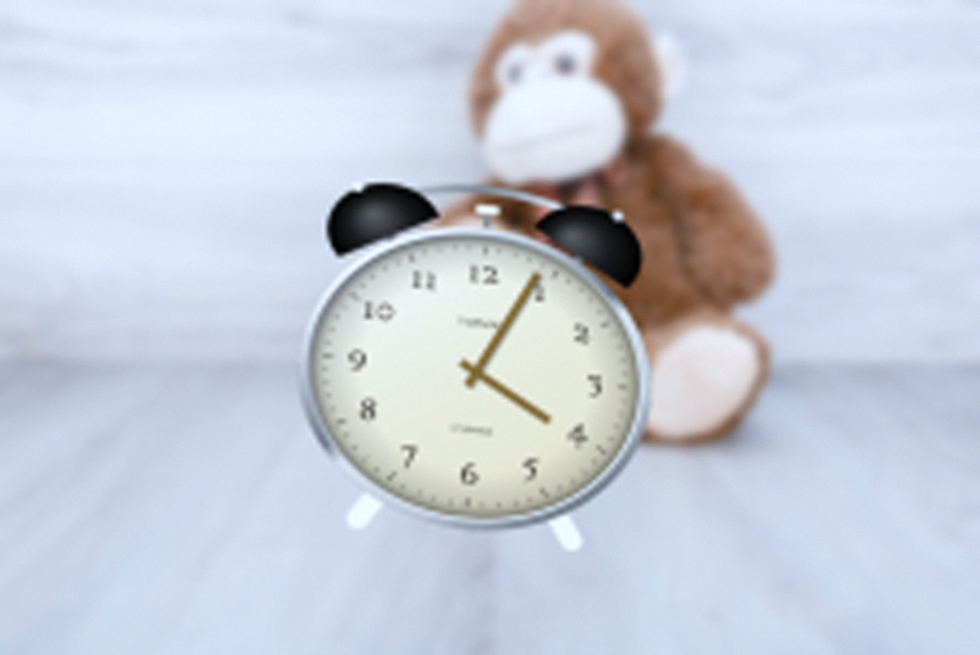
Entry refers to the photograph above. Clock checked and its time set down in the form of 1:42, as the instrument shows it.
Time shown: 4:04
